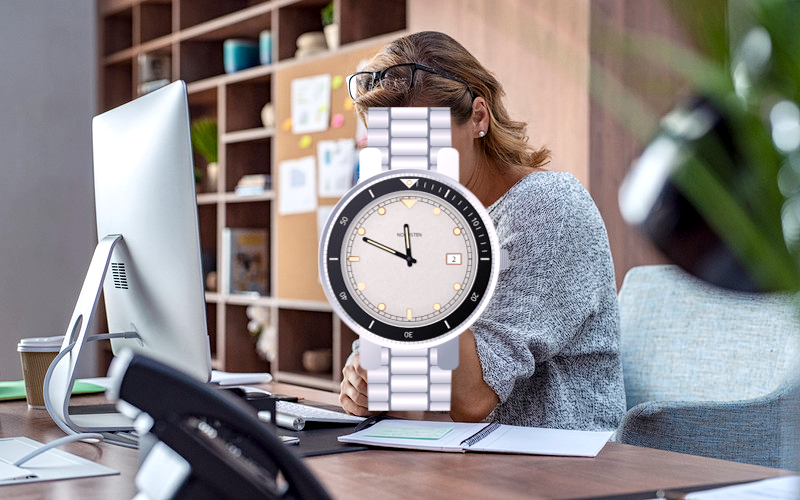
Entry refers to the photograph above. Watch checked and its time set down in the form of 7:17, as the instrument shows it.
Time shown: 11:49
